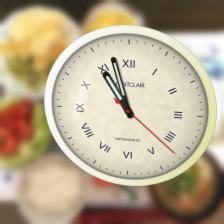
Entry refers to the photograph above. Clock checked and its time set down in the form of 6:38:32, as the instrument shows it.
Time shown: 10:57:22
